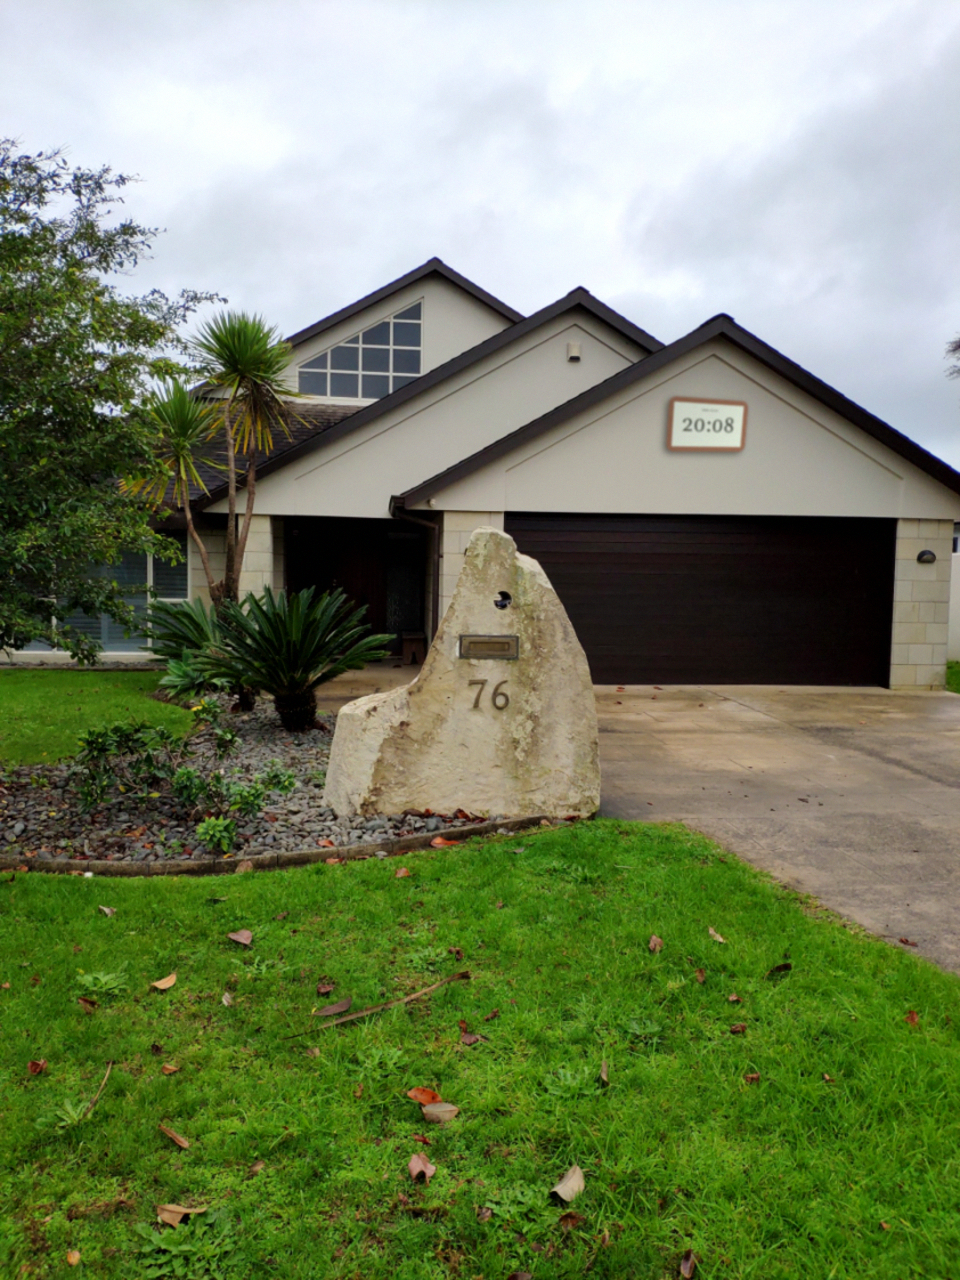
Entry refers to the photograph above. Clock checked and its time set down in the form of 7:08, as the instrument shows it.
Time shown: 20:08
